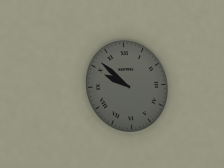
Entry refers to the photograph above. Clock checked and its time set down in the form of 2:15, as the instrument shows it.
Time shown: 9:52
